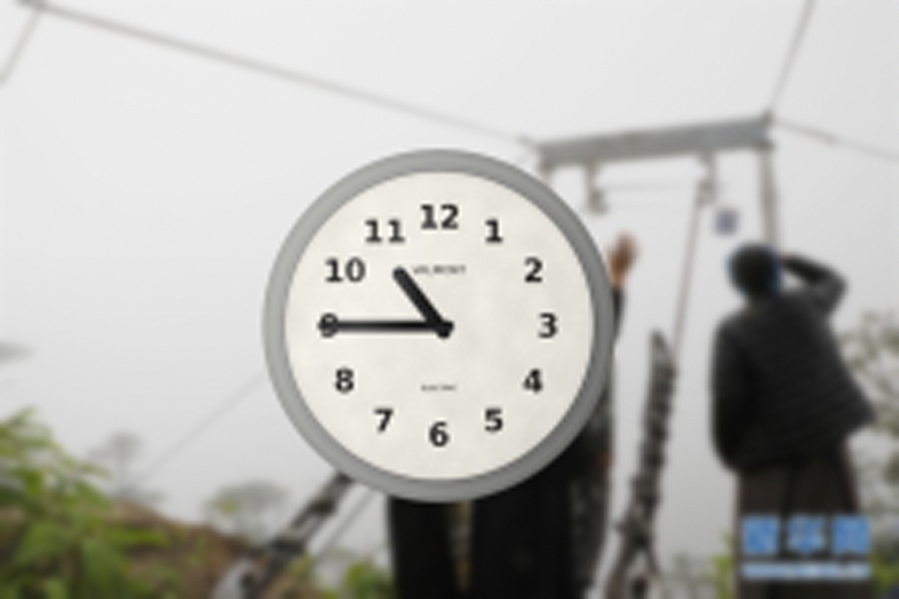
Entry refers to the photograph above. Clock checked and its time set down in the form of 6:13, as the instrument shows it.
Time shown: 10:45
